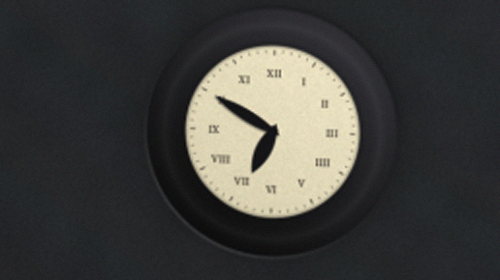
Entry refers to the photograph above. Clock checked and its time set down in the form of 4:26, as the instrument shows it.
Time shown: 6:50
